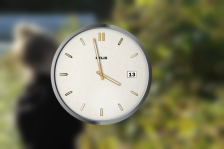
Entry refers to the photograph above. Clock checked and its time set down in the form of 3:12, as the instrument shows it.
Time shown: 3:58
